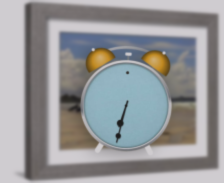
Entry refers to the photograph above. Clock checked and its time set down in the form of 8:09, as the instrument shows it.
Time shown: 6:32
